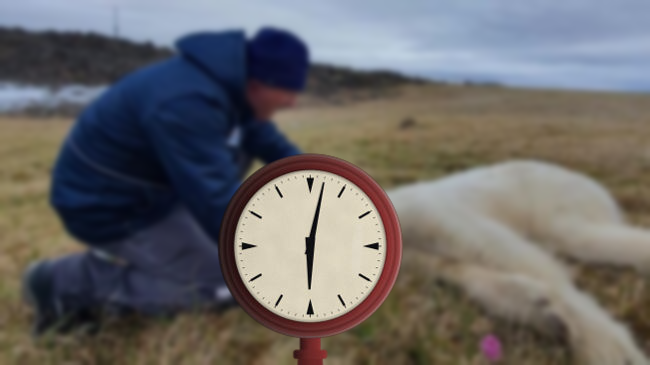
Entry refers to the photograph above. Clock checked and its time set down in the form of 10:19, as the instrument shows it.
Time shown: 6:02
